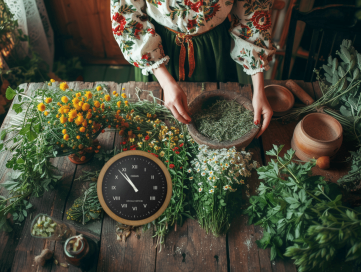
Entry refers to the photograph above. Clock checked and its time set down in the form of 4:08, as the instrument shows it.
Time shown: 10:53
